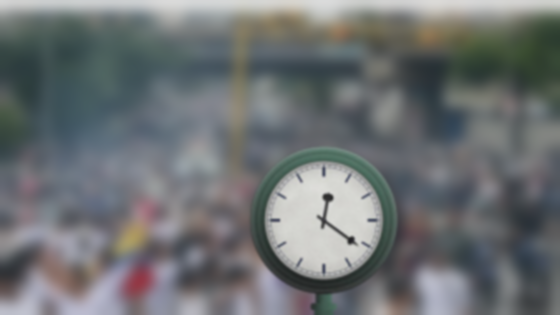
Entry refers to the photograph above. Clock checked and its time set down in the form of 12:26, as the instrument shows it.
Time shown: 12:21
